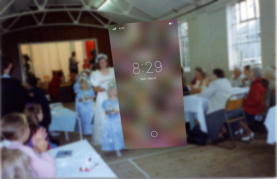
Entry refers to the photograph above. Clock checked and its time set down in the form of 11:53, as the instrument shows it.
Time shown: 8:29
